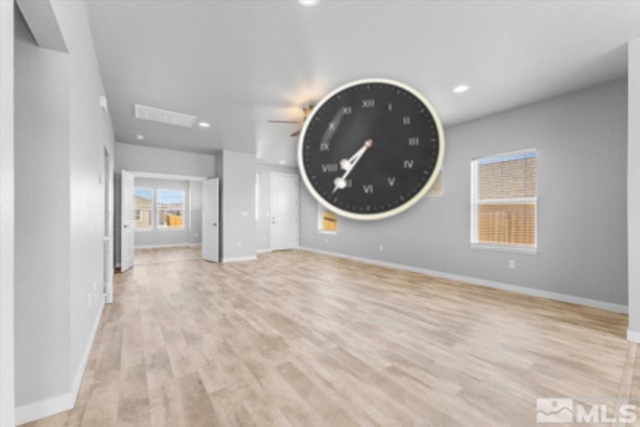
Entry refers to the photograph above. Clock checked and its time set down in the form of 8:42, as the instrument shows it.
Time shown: 7:36
